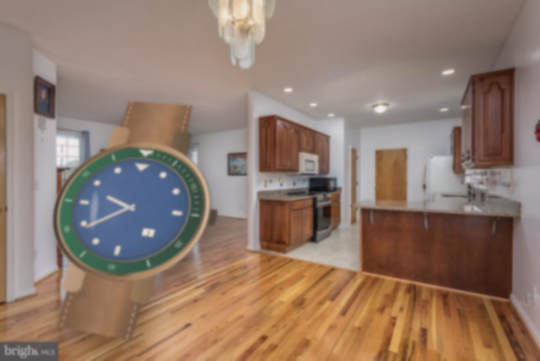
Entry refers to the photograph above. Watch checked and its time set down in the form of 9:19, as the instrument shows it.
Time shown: 9:39
